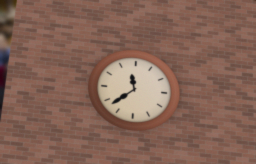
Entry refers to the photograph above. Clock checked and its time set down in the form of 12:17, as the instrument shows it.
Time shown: 11:38
